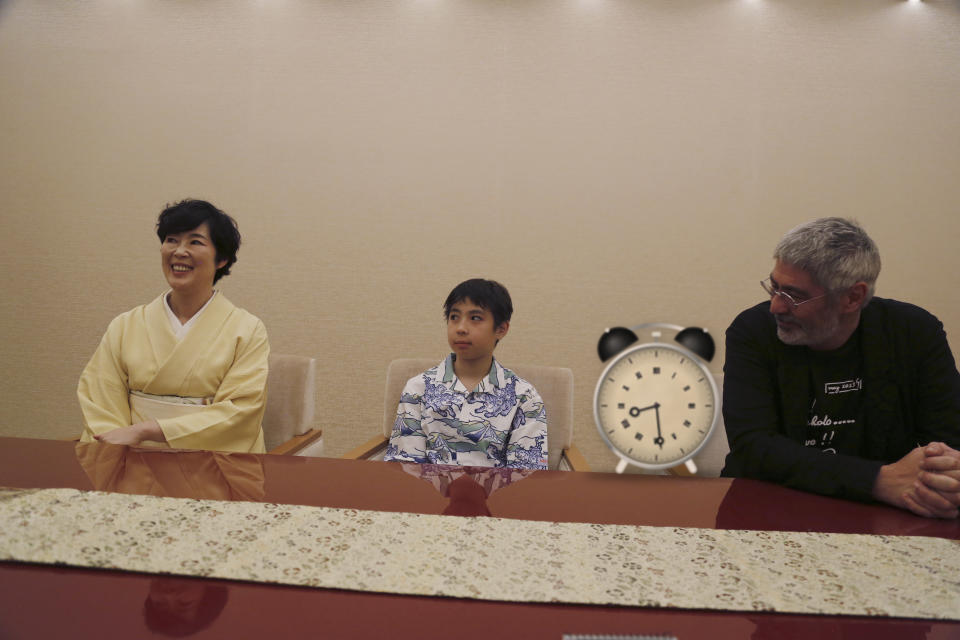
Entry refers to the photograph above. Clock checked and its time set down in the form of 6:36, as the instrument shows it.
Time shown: 8:29
